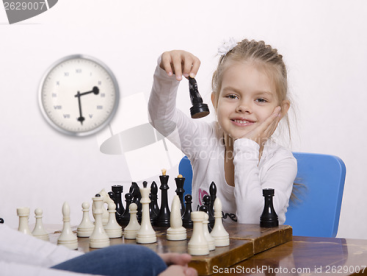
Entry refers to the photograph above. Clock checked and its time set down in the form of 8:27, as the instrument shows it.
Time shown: 2:29
